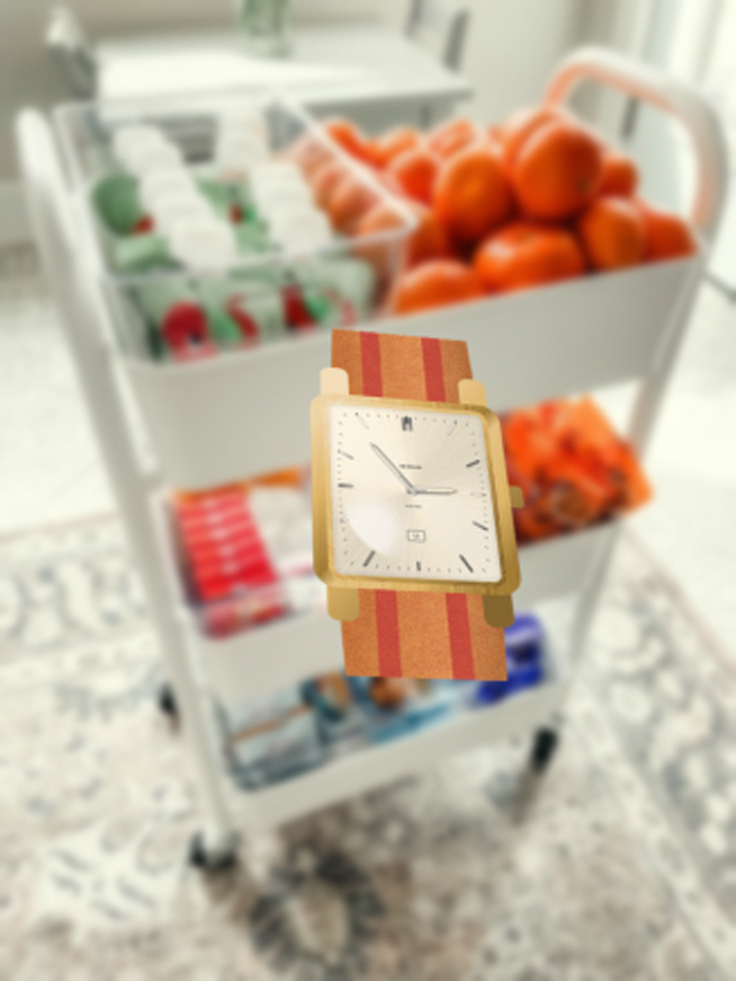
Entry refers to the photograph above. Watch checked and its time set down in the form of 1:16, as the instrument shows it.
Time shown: 2:54
